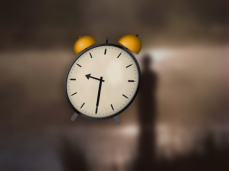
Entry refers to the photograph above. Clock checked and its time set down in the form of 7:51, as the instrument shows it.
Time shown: 9:30
